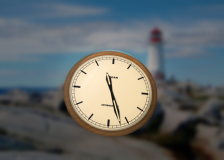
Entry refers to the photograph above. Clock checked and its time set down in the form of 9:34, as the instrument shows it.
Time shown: 11:27
